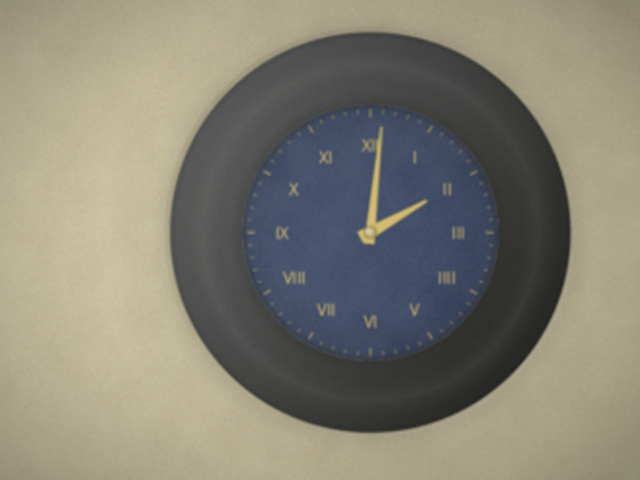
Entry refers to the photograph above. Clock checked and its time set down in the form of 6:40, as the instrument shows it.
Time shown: 2:01
